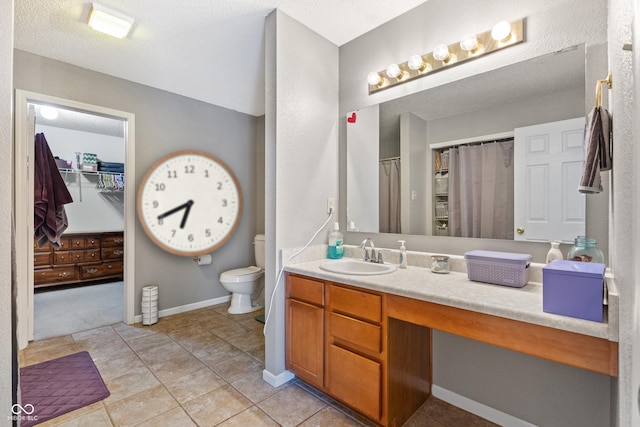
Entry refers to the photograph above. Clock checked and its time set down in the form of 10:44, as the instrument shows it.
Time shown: 6:41
